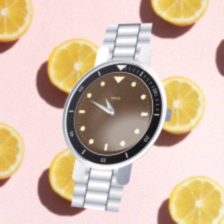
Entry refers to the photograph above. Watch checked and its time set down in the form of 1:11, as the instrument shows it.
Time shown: 10:49
